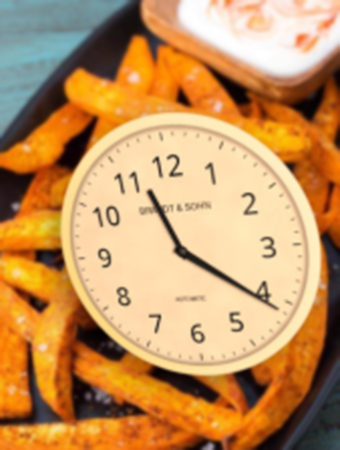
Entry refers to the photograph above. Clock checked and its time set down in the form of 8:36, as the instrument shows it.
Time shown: 11:21
